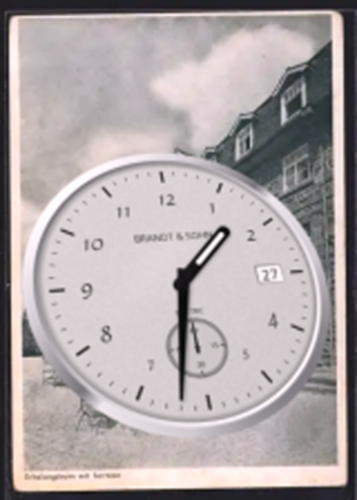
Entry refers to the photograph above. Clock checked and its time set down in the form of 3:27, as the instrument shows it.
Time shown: 1:32
